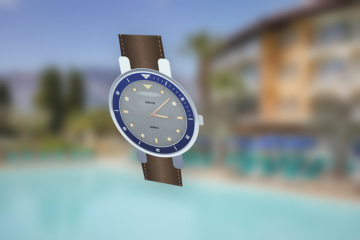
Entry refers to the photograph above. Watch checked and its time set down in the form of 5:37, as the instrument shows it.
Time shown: 3:08
